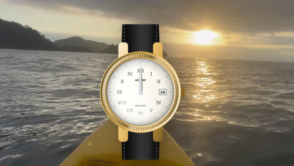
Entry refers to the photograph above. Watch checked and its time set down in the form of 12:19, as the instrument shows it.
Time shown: 12:00
